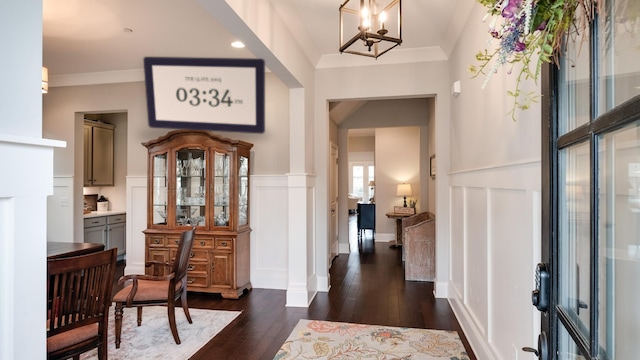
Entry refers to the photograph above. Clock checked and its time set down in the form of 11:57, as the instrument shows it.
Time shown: 3:34
